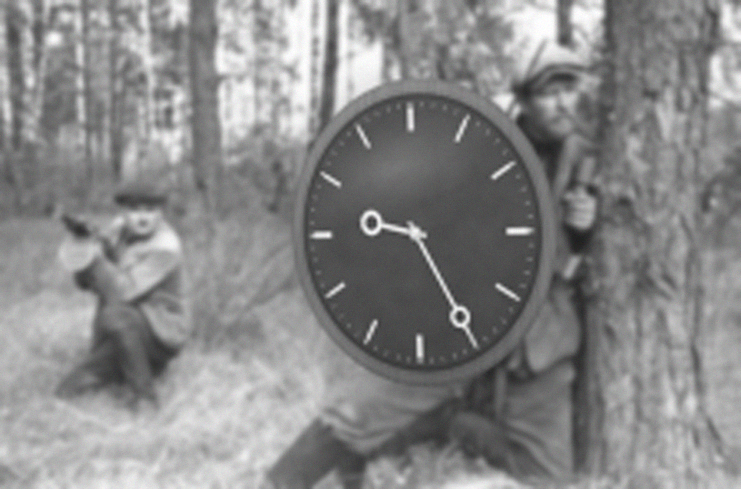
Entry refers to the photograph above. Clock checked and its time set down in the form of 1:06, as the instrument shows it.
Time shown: 9:25
